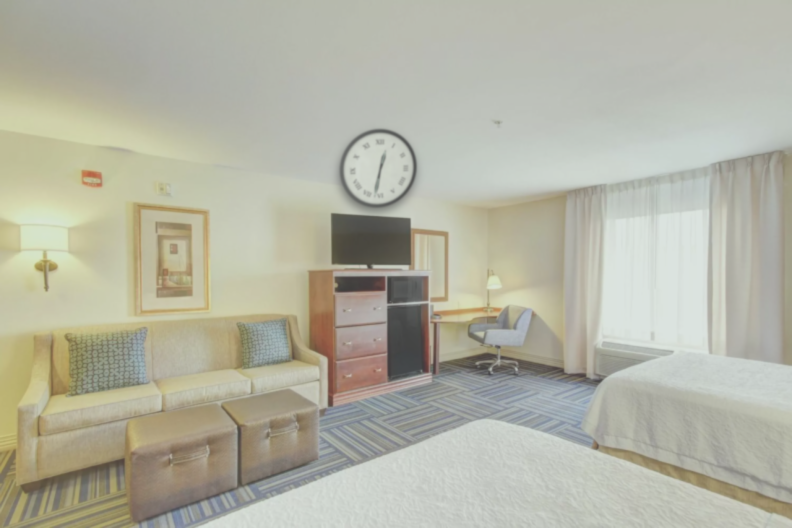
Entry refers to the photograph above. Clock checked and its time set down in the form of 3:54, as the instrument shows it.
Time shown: 12:32
